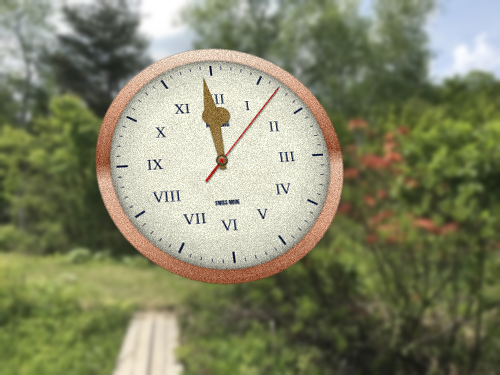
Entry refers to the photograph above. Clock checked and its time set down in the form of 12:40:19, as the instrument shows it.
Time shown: 11:59:07
